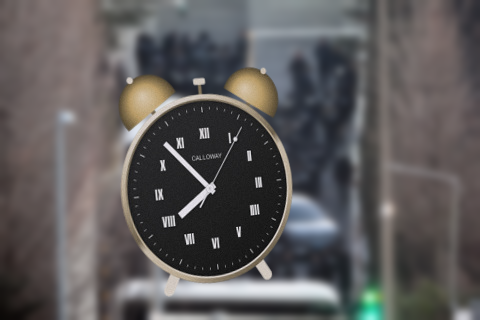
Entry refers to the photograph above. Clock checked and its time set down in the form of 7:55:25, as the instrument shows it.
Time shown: 7:53:06
